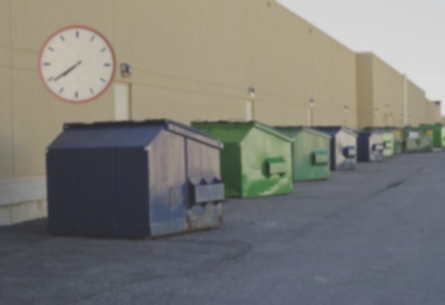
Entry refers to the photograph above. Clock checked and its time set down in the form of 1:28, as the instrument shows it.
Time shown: 7:39
